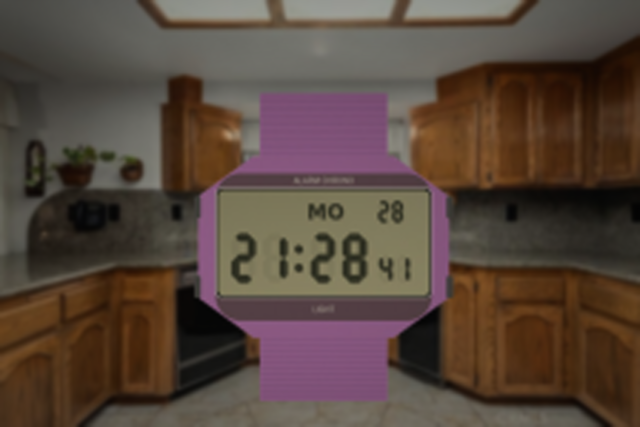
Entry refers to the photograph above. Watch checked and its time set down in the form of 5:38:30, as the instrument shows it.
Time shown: 21:28:41
